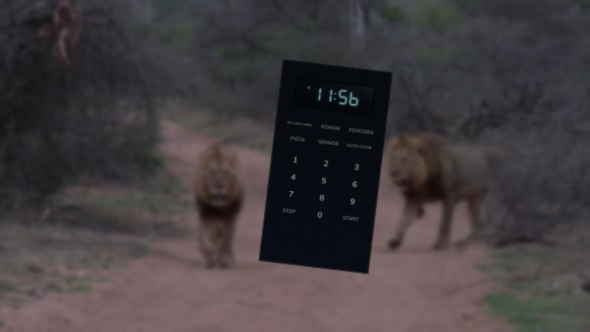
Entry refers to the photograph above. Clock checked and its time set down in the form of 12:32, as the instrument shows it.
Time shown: 11:56
